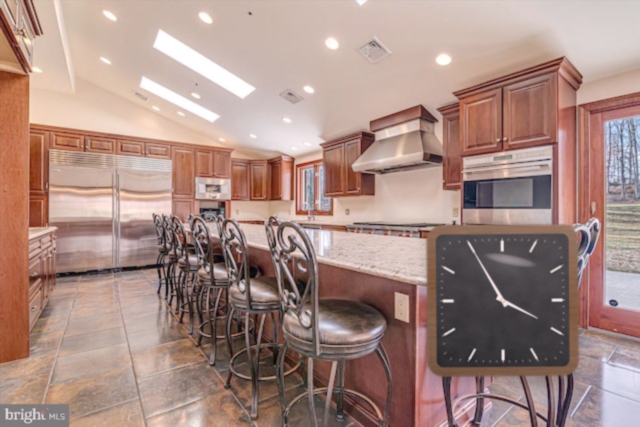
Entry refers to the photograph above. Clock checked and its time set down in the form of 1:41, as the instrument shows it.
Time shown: 3:55
